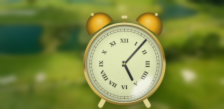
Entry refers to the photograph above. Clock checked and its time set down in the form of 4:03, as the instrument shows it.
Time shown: 5:07
